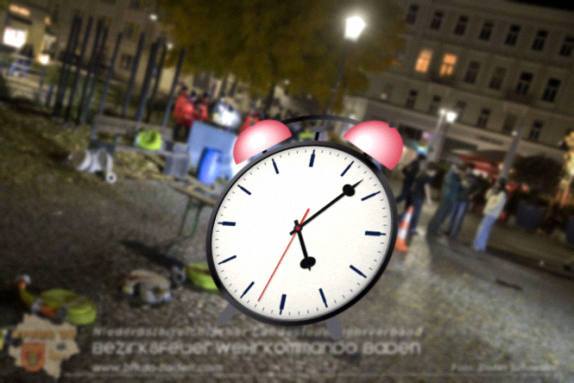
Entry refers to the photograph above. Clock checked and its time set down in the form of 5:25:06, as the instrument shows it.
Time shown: 5:07:33
